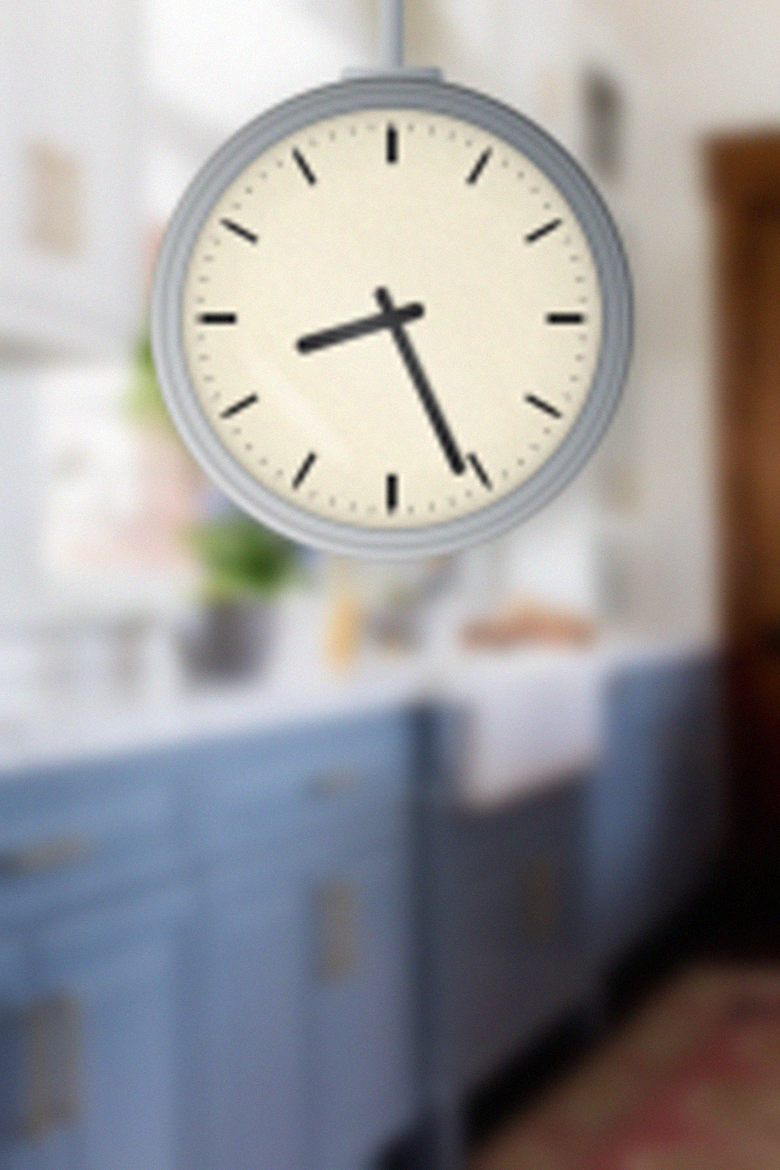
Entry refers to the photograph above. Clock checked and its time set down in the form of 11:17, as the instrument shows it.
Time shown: 8:26
